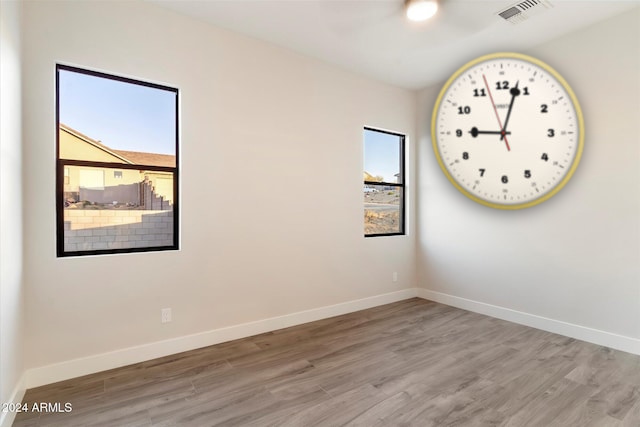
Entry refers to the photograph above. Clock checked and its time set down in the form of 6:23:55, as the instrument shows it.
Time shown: 9:02:57
